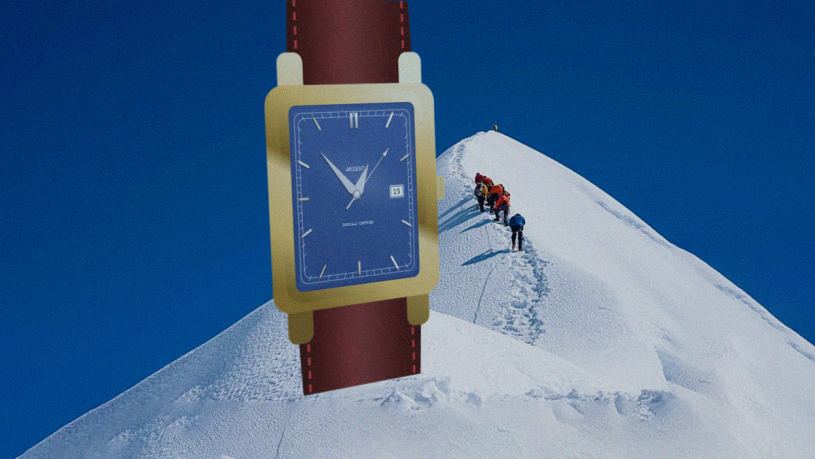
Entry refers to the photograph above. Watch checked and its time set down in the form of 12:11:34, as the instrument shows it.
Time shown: 12:53:07
